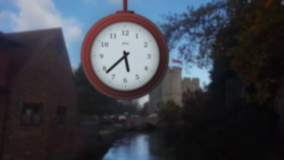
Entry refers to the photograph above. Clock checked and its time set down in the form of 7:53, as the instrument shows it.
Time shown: 5:38
